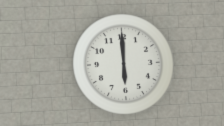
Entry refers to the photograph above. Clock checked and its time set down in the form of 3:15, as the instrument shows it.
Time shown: 6:00
